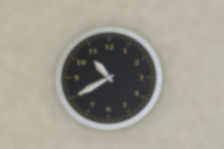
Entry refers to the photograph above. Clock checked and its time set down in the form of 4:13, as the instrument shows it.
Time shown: 10:40
